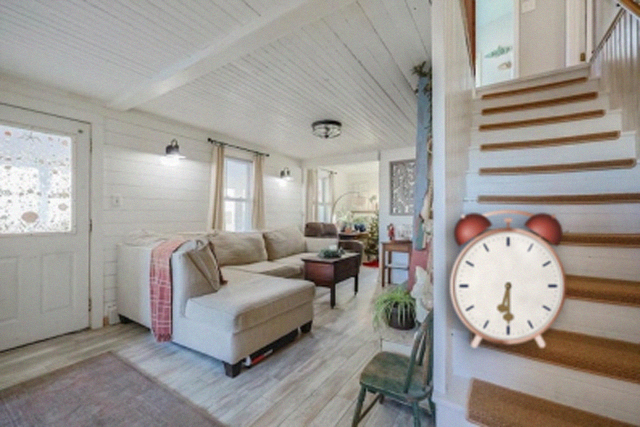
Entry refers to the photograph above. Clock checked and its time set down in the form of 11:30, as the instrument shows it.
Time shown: 6:30
